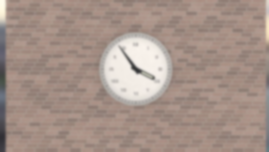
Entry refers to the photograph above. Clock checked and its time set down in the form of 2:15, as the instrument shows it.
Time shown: 3:54
